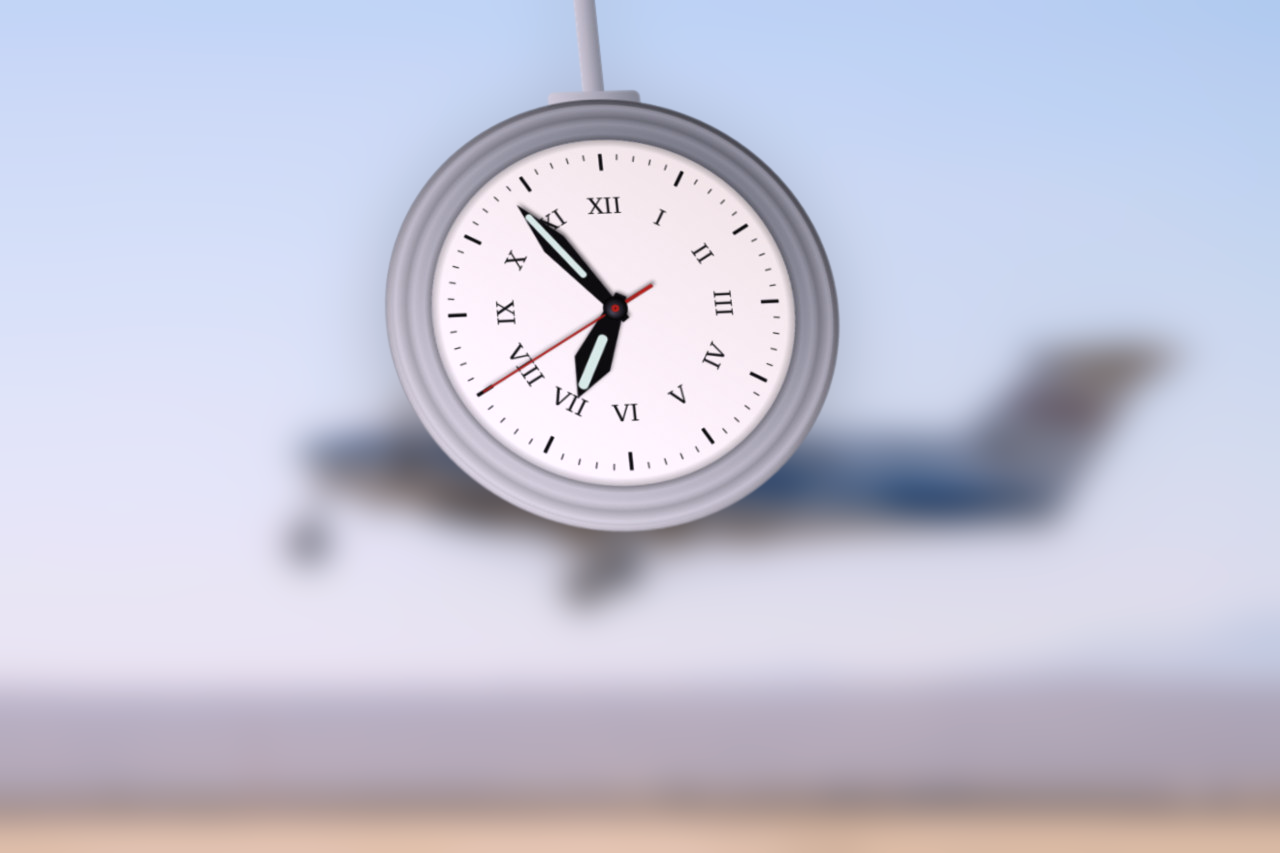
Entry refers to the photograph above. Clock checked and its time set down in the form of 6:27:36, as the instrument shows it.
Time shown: 6:53:40
